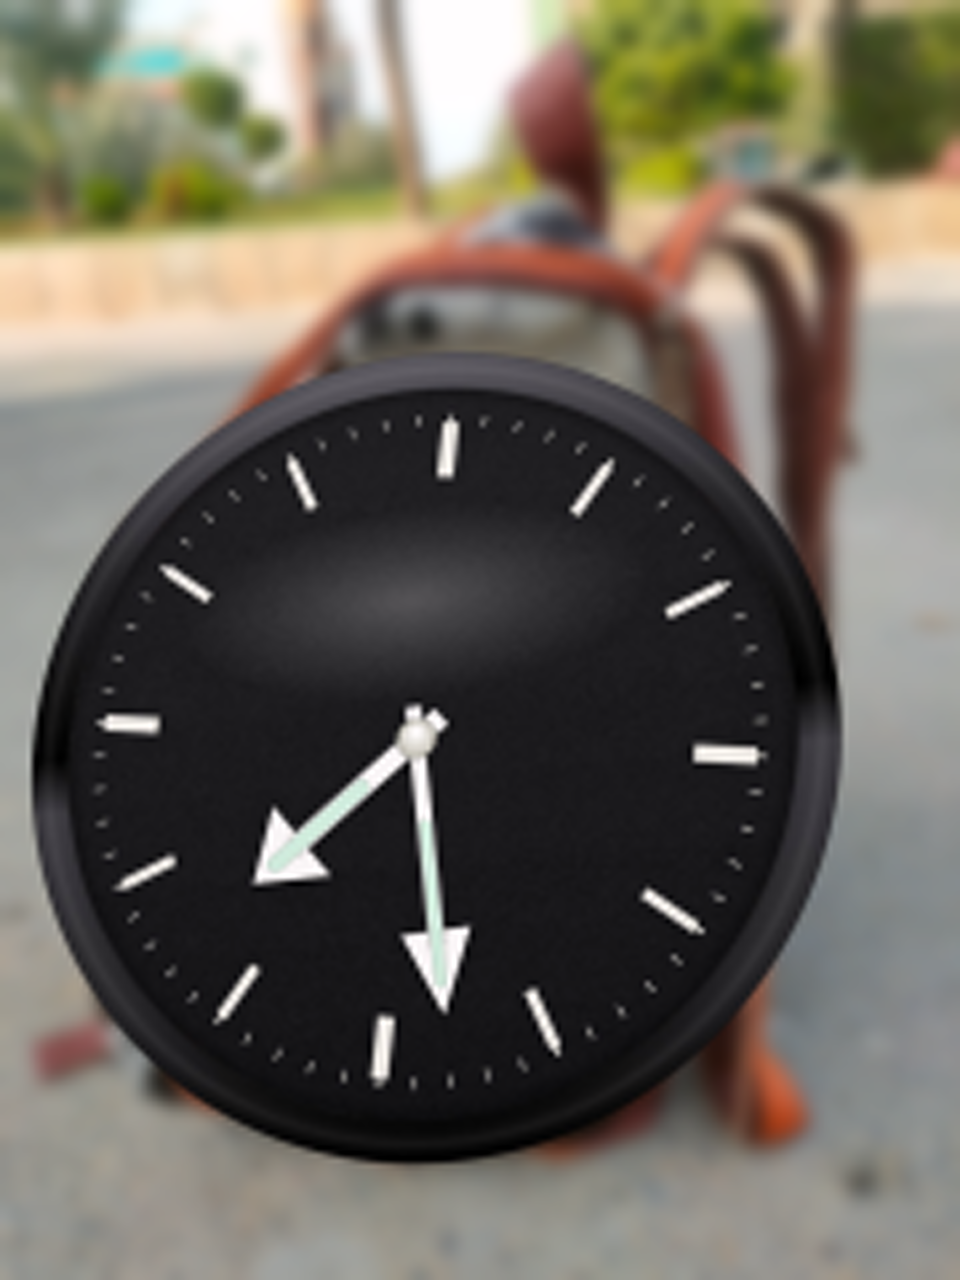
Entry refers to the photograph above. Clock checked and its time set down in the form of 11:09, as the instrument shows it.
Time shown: 7:28
